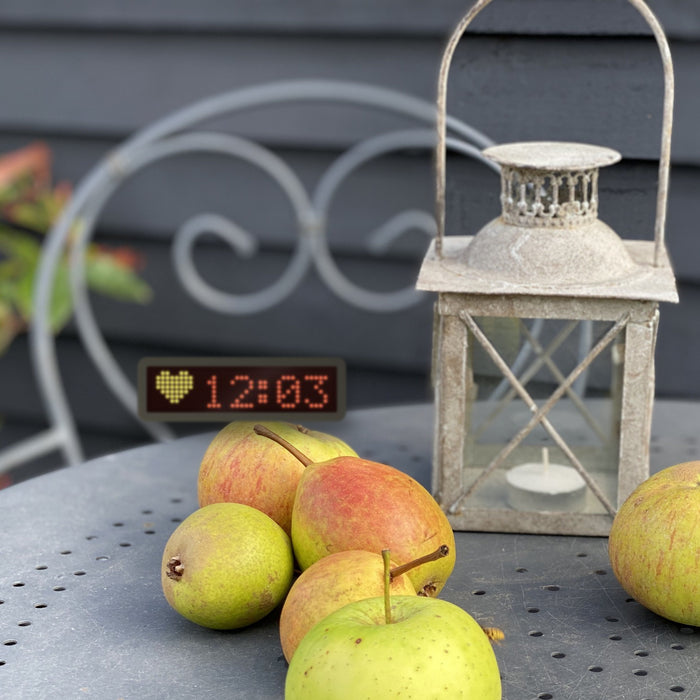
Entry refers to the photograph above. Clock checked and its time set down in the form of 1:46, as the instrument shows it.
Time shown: 12:03
